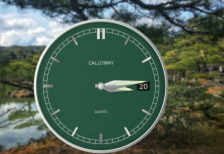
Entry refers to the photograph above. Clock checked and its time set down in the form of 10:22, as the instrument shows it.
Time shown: 3:14
